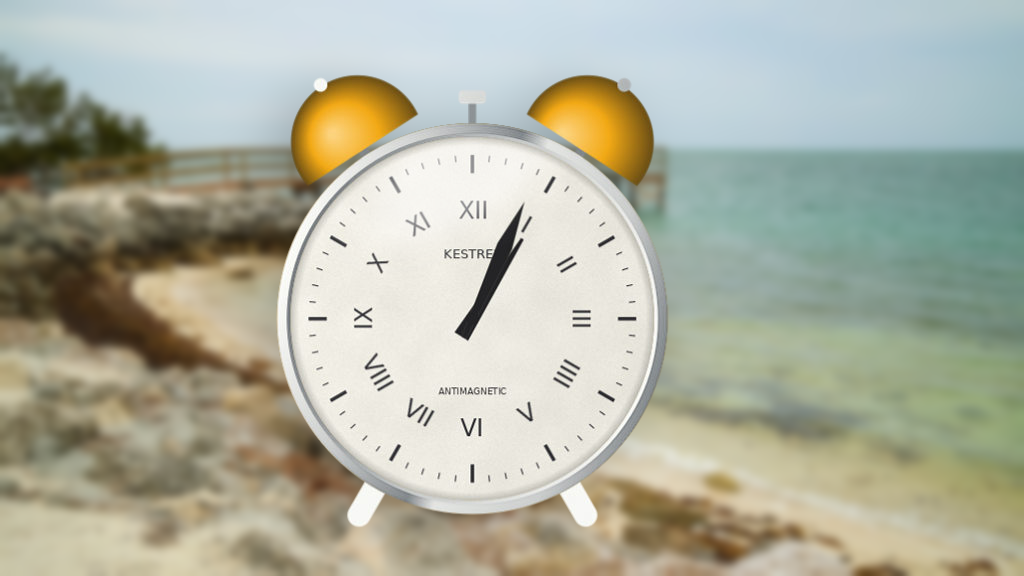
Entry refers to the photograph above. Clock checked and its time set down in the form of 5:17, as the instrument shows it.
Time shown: 1:04
